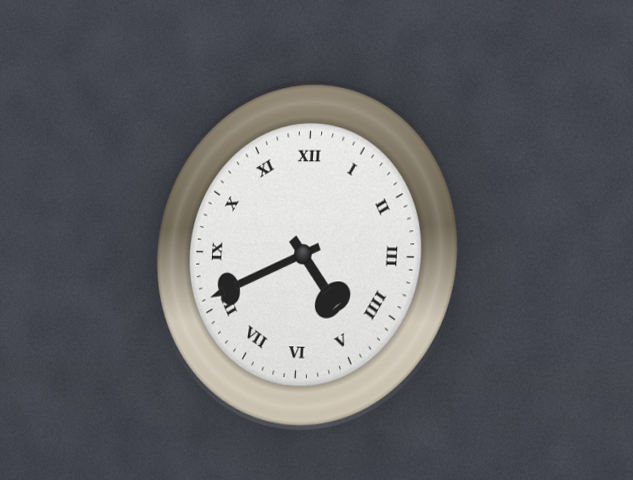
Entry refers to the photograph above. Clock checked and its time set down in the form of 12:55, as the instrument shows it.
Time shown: 4:41
